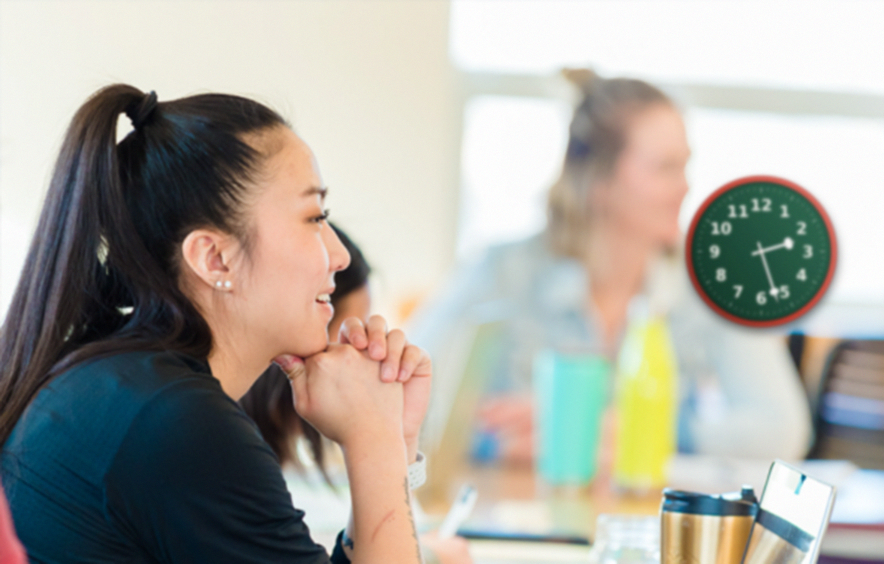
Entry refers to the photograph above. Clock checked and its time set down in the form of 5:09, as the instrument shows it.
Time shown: 2:27
